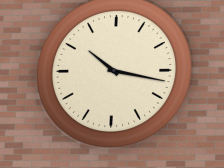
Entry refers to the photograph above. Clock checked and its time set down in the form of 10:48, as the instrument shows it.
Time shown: 10:17
